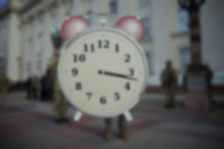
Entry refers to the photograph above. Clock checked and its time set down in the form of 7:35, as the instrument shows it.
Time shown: 3:17
